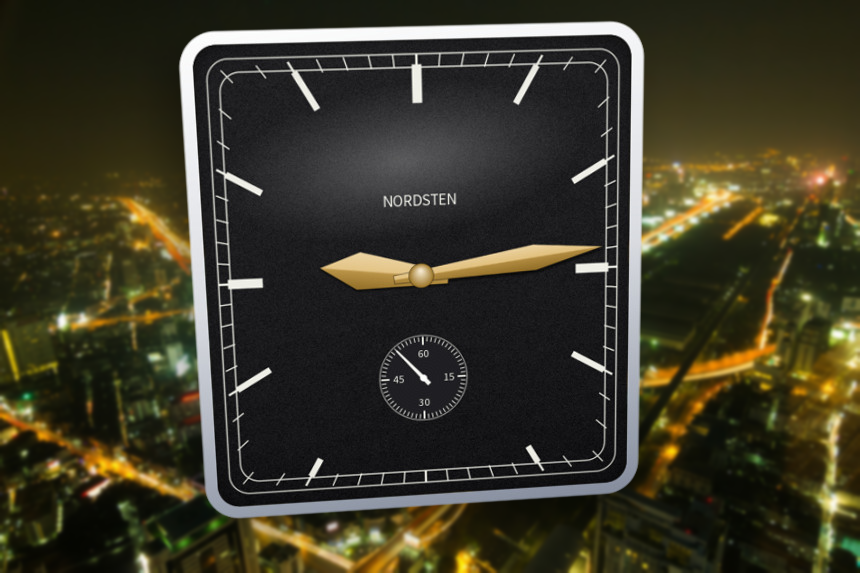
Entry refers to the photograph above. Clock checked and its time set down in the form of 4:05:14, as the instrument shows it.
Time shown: 9:13:53
